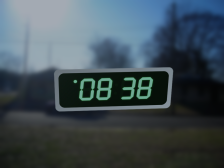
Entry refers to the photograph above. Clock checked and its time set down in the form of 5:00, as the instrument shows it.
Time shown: 8:38
